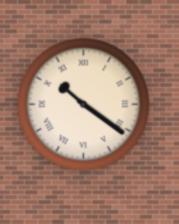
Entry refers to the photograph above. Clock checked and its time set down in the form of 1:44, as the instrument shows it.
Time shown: 10:21
